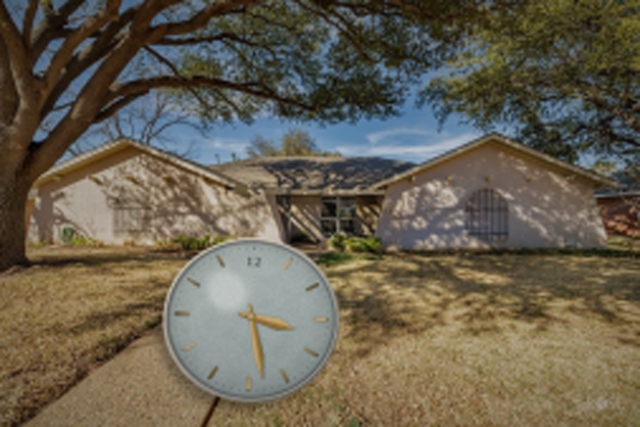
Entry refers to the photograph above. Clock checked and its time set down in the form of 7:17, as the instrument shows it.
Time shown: 3:28
